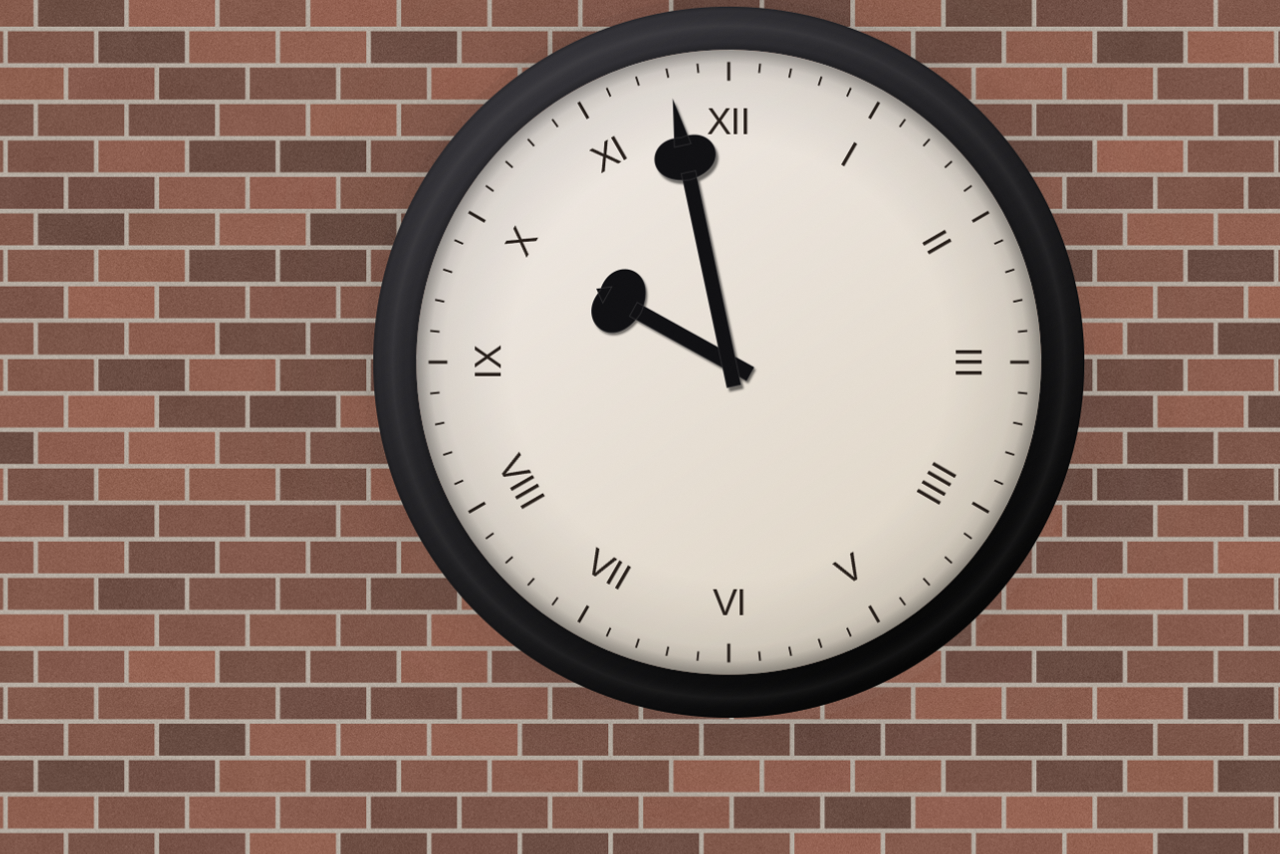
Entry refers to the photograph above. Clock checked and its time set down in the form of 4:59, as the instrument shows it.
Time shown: 9:58
